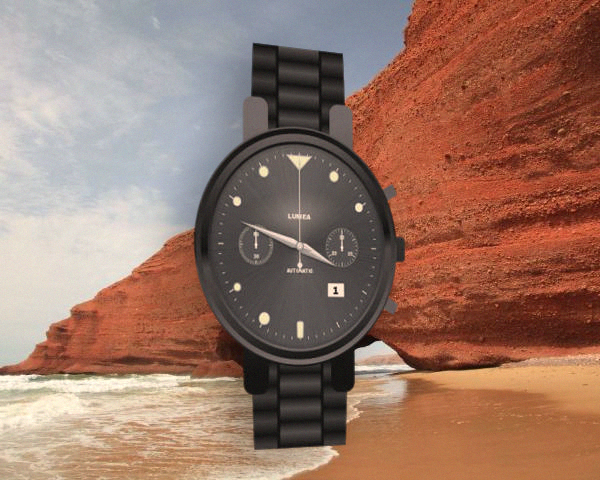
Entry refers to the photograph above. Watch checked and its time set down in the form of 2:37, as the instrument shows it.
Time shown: 3:48
